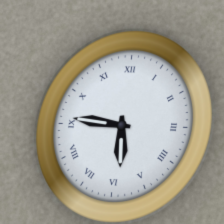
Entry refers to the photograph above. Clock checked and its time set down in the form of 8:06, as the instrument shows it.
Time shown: 5:46
